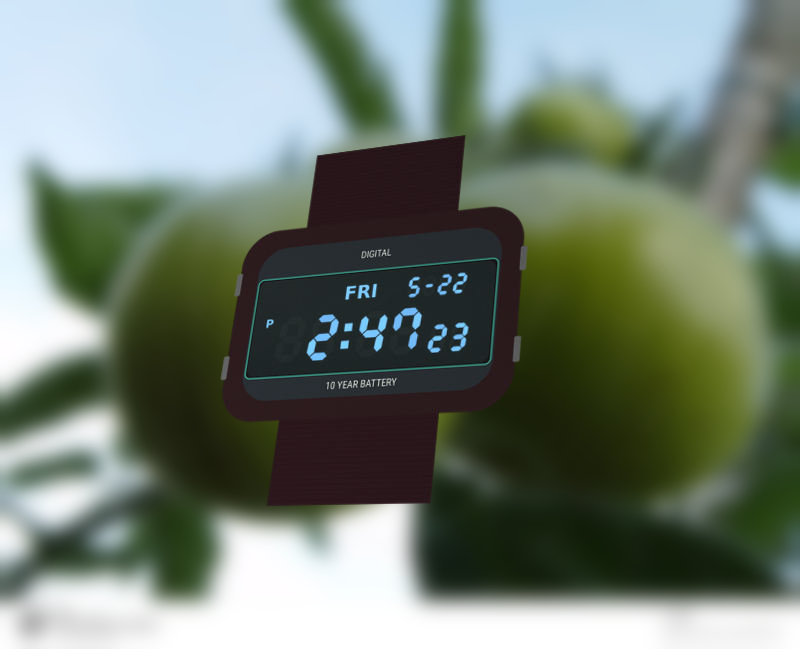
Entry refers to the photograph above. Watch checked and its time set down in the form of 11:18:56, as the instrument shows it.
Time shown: 2:47:23
